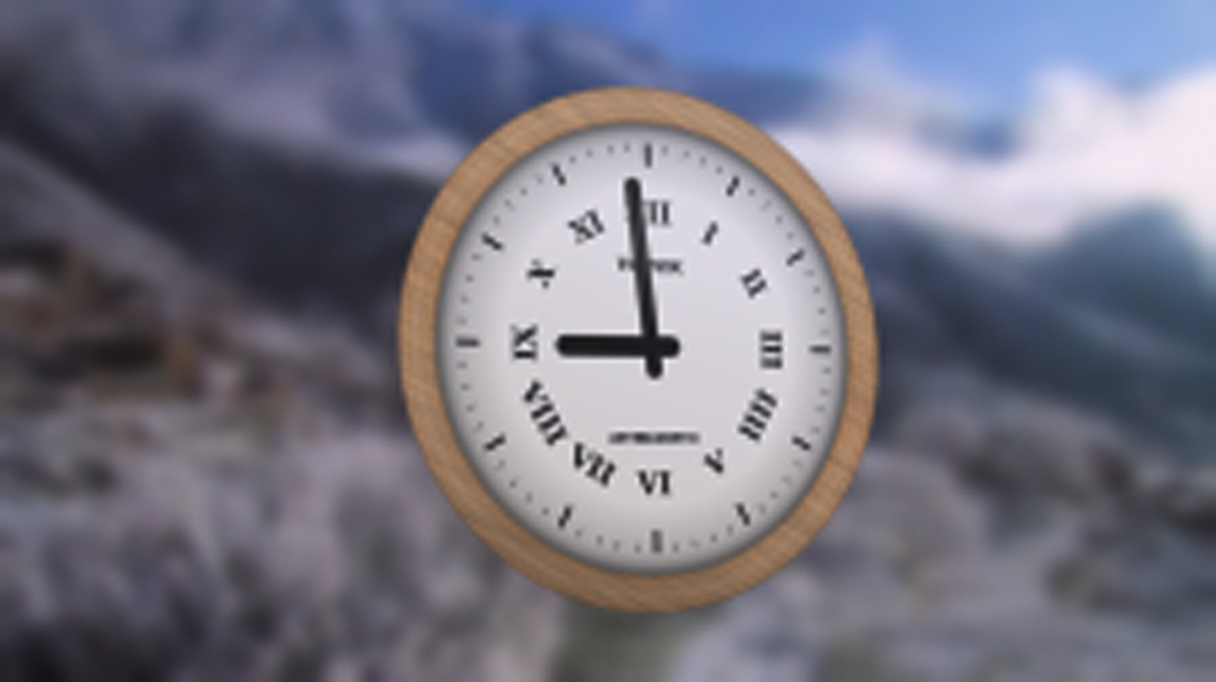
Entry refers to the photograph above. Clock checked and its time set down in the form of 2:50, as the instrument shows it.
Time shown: 8:59
